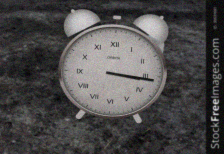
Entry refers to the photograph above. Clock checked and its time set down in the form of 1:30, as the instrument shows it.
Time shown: 3:16
